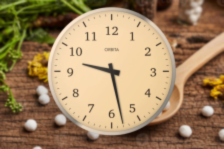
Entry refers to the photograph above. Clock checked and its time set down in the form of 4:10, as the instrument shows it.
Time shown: 9:28
